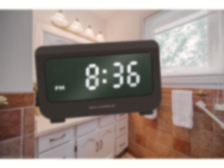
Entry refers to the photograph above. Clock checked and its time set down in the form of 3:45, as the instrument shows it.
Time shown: 8:36
